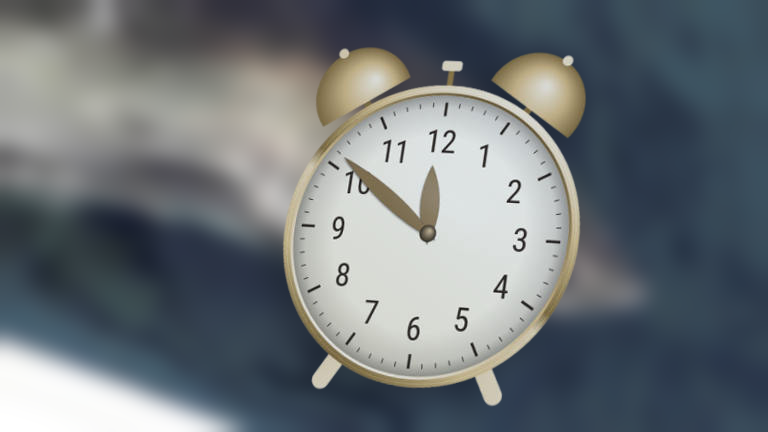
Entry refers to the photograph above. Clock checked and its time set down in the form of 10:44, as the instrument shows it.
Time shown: 11:51
